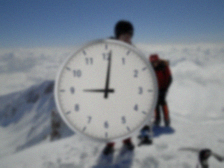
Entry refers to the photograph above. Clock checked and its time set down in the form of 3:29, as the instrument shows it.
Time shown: 9:01
